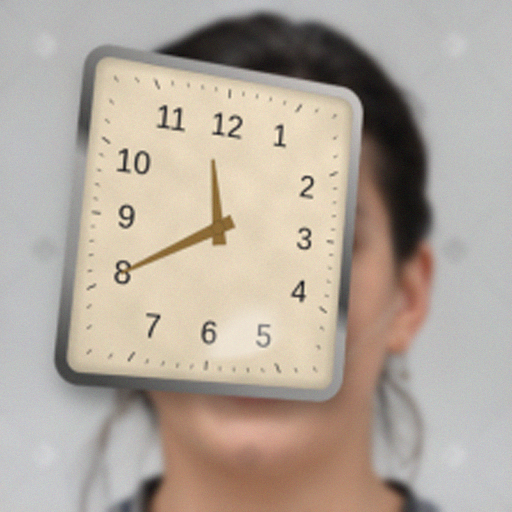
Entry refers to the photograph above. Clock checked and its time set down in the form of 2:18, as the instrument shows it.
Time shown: 11:40
